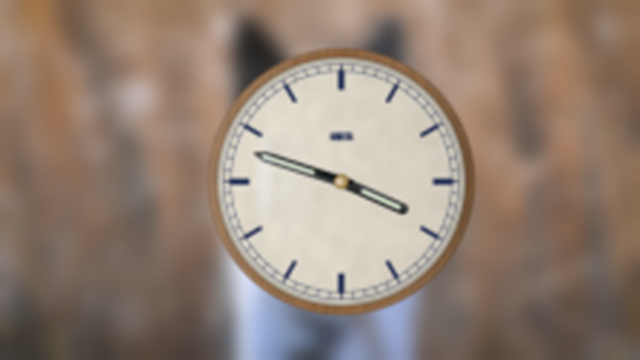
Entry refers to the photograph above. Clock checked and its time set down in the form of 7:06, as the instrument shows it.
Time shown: 3:48
